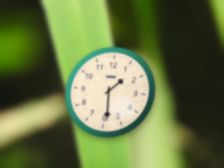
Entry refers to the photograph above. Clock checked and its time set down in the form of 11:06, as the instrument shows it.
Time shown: 1:29
